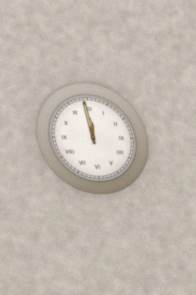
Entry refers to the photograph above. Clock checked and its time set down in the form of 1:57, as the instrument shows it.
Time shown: 11:59
